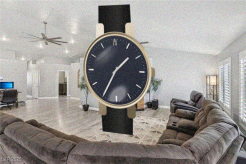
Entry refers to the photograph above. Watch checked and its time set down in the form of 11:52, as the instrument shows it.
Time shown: 1:35
